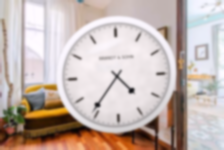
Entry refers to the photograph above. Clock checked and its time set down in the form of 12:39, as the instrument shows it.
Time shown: 4:36
